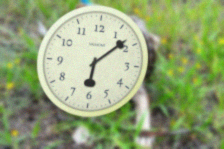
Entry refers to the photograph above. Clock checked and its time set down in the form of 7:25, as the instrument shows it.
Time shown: 6:08
